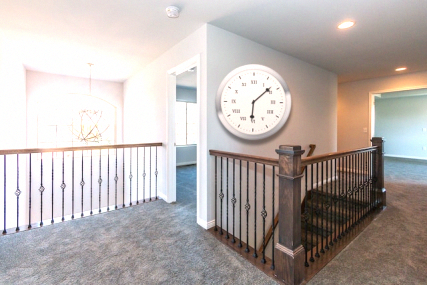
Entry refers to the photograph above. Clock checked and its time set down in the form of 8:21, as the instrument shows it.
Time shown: 6:08
